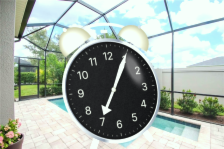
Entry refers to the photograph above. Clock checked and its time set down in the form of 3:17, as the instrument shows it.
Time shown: 7:05
